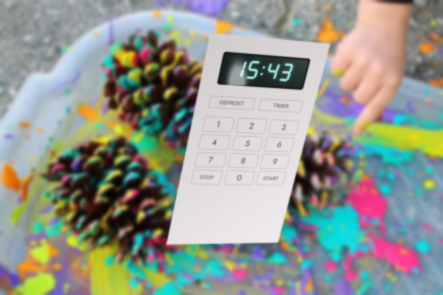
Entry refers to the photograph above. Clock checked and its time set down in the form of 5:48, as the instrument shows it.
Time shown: 15:43
